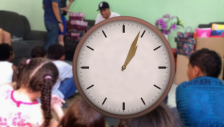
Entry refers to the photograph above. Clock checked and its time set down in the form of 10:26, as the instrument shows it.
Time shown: 1:04
